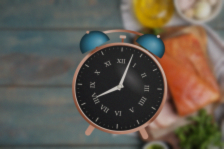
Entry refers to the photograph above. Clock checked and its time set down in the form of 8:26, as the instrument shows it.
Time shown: 8:03
